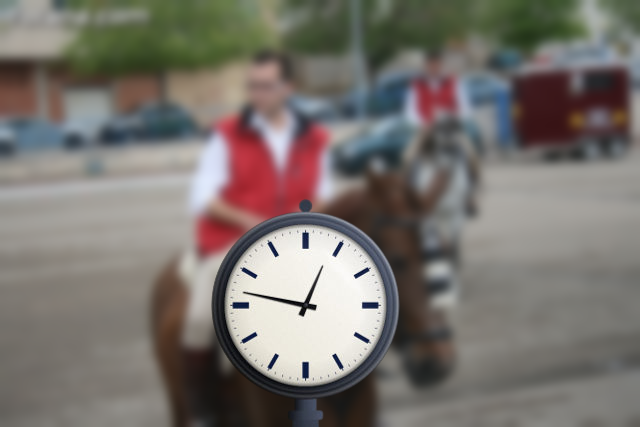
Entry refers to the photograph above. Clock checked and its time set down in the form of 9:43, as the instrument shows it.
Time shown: 12:47
